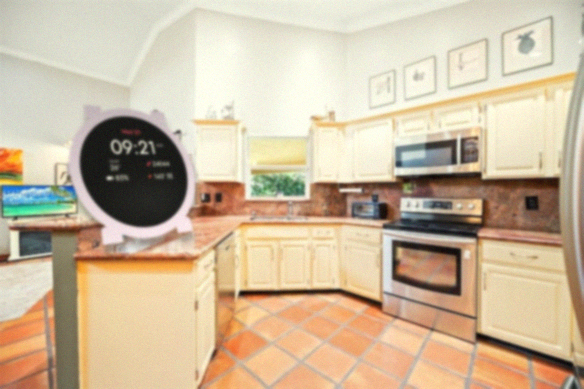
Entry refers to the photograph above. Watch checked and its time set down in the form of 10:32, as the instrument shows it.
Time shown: 9:21
